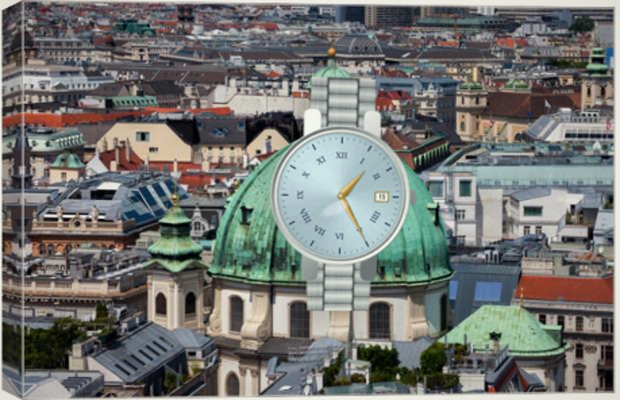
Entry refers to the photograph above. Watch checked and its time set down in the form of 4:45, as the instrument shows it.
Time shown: 1:25
